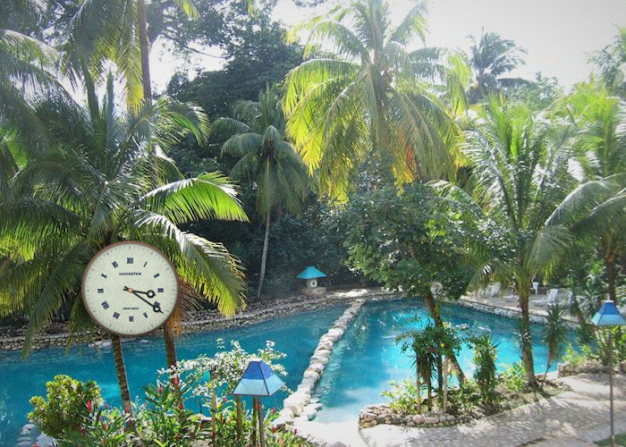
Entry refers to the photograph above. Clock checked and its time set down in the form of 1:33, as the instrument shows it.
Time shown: 3:21
